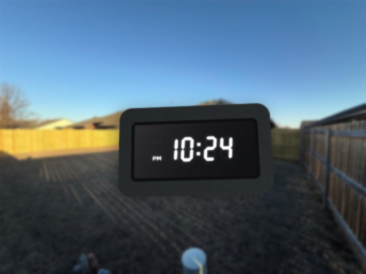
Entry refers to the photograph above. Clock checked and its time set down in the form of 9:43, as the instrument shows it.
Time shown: 10:24
